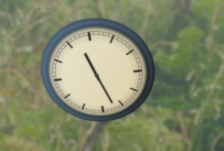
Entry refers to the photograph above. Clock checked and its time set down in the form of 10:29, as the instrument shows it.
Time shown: 11:27
